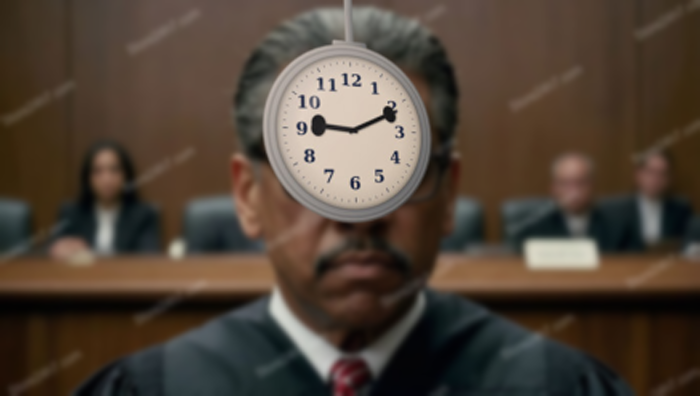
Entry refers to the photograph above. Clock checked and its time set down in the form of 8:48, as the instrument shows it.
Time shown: 9:11
